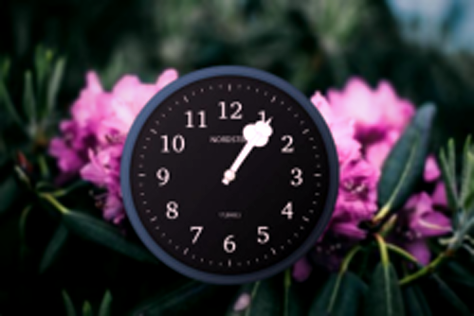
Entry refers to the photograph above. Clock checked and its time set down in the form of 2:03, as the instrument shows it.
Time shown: 1:06
